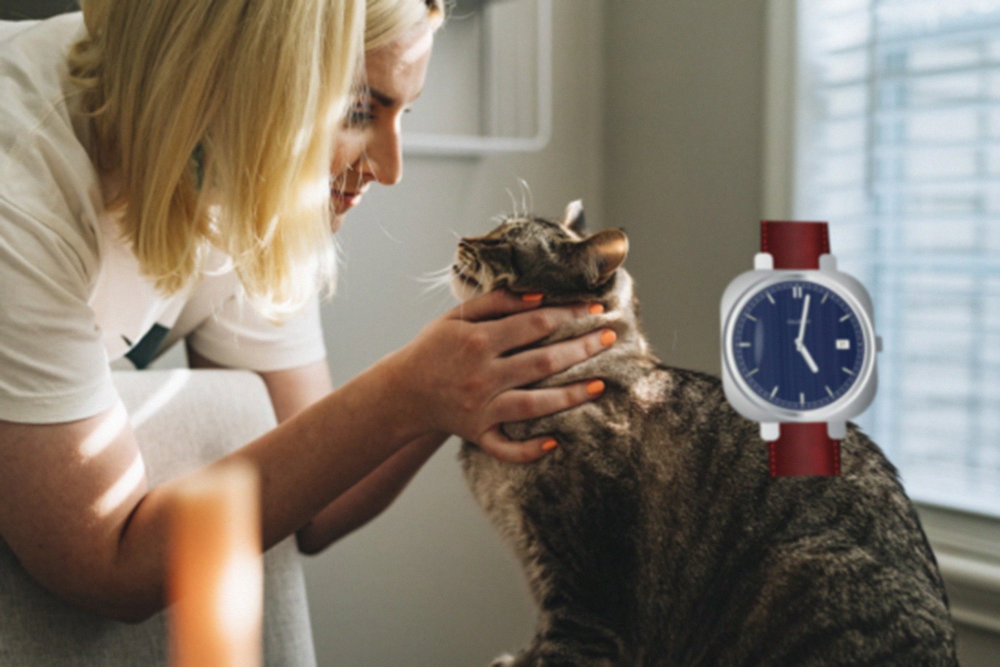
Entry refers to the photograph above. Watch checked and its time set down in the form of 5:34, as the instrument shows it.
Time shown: 5:02
